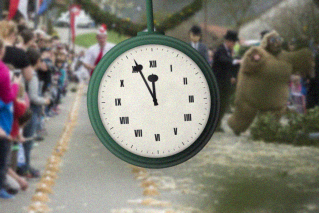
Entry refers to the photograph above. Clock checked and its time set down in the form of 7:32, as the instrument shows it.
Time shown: 11:56
